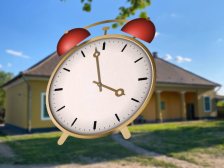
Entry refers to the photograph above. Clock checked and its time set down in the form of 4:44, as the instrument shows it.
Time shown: 3:58
